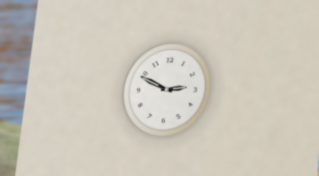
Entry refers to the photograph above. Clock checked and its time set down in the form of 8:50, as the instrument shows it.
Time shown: 2:49
